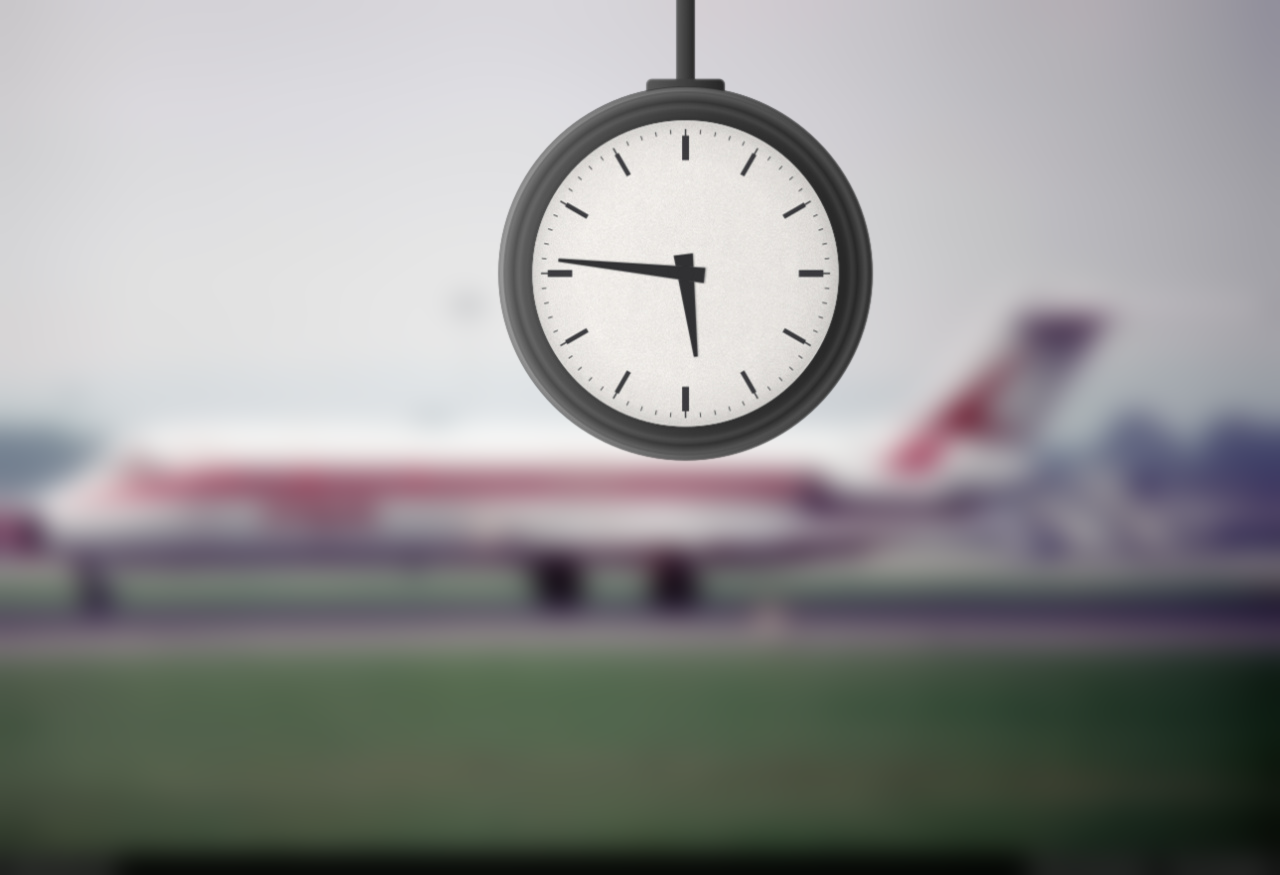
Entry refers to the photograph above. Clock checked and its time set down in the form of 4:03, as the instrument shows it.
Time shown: 5:46
